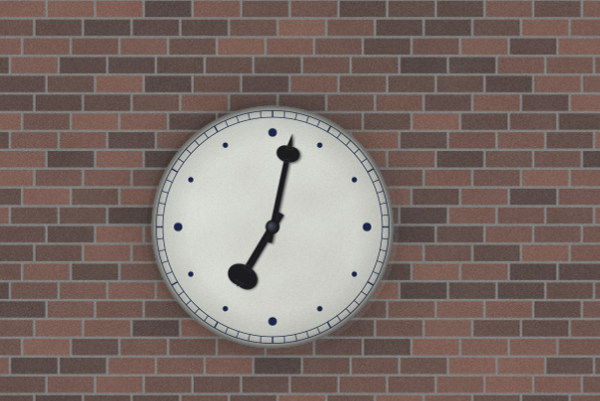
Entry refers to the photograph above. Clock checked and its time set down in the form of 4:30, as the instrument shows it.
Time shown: 7:02
